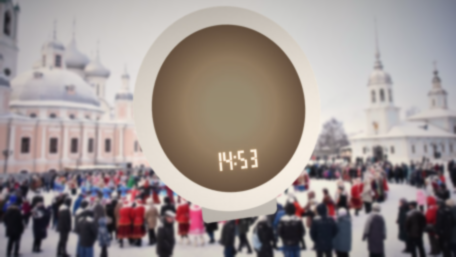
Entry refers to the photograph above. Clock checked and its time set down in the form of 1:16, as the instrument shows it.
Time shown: 14:53
